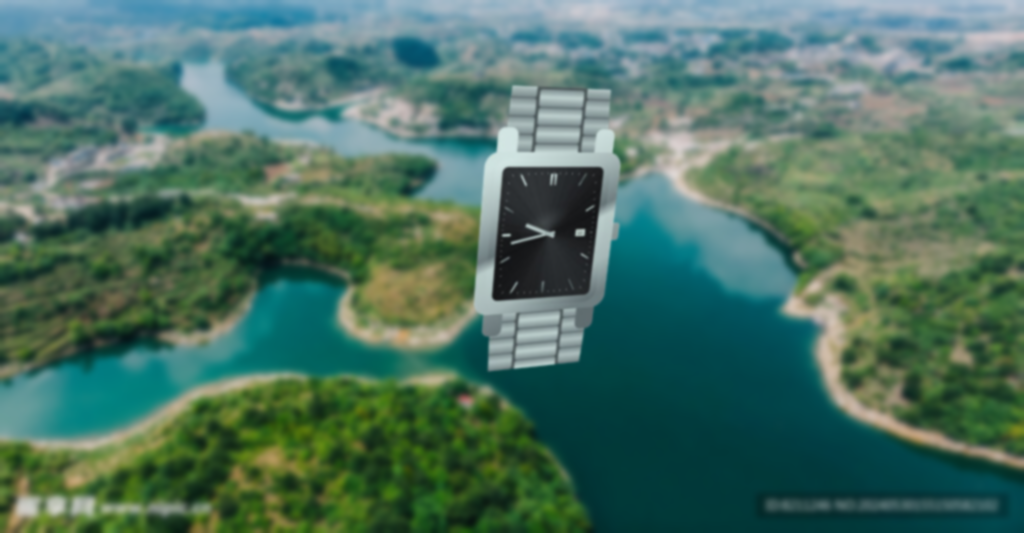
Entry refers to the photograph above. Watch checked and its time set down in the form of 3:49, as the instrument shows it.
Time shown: 9:43
